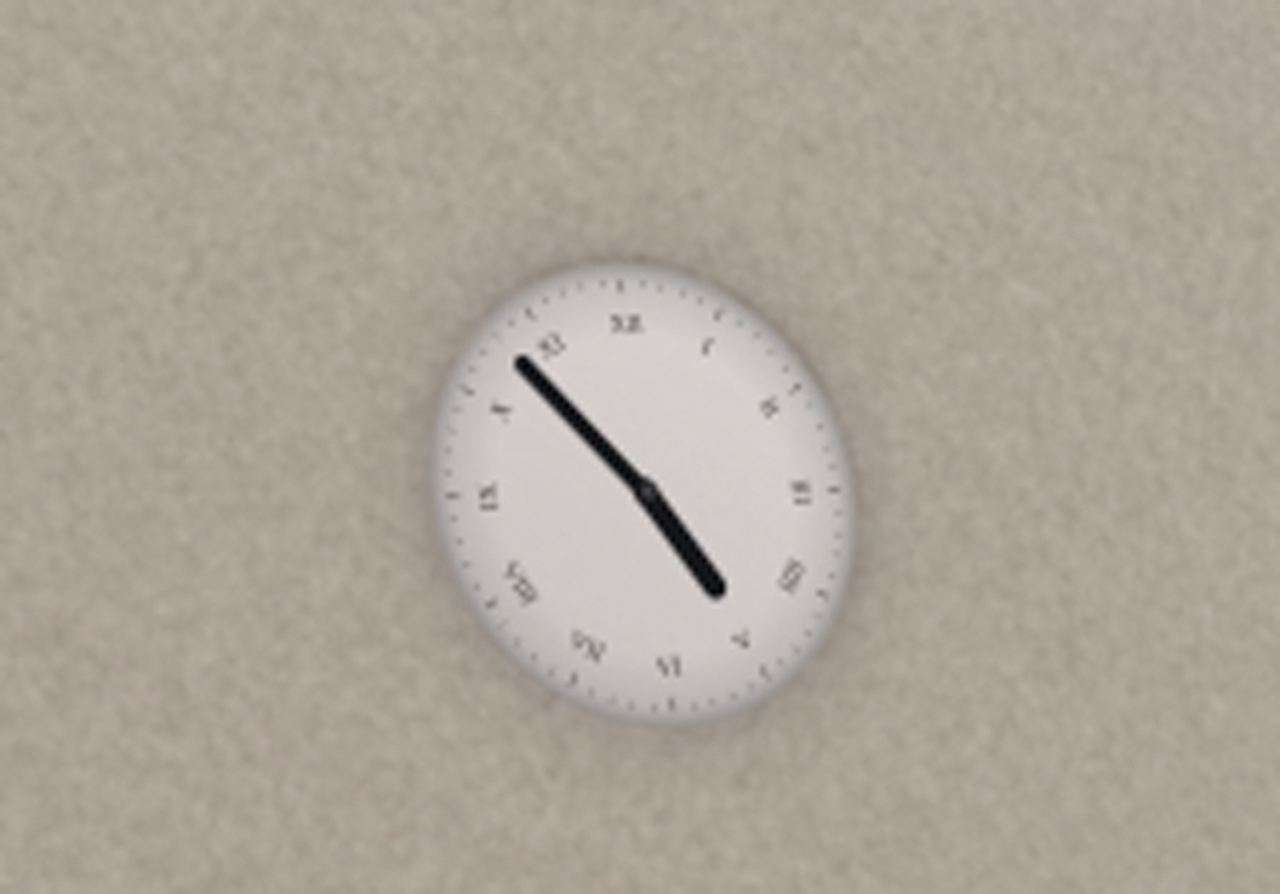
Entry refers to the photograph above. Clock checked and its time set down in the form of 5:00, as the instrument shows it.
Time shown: 4:53
